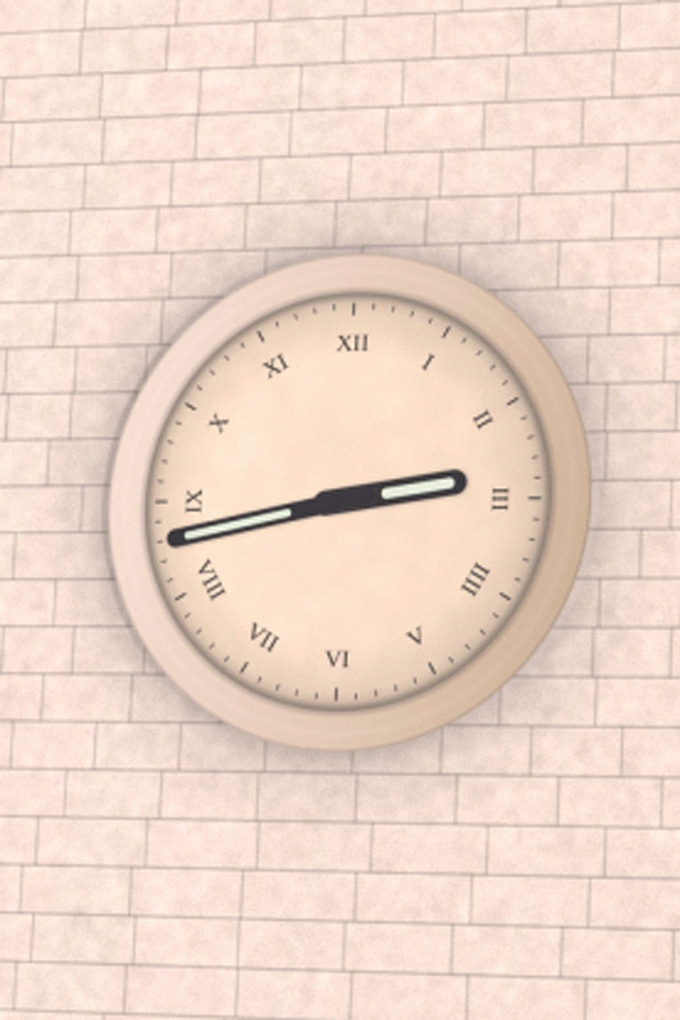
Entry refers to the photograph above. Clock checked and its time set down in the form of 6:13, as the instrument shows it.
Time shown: 2:43
